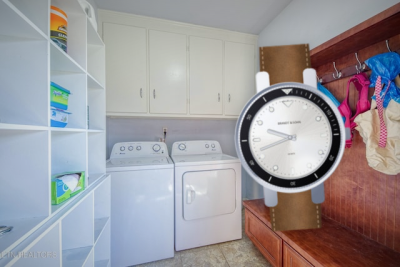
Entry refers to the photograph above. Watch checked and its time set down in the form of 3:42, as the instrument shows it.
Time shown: 9:42
